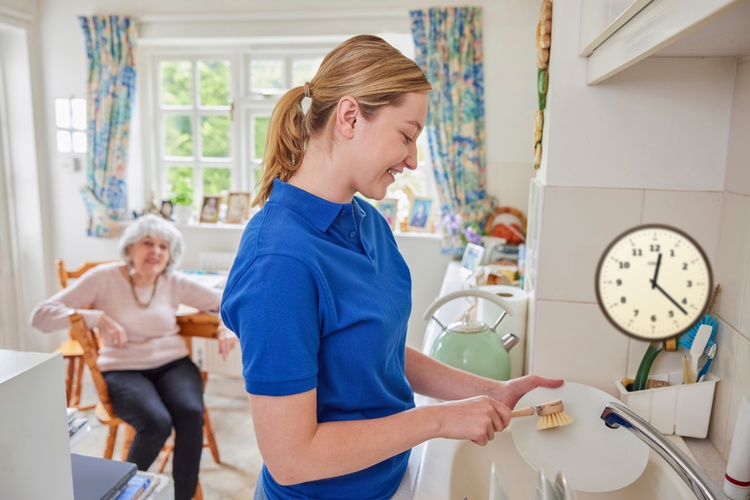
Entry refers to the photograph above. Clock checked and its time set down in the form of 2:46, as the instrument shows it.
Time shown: 12:22
